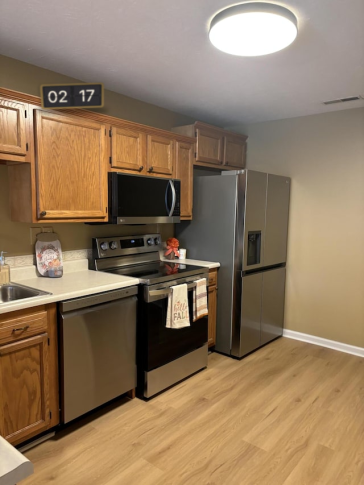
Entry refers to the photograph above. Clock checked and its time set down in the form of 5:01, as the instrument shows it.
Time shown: 2:17
